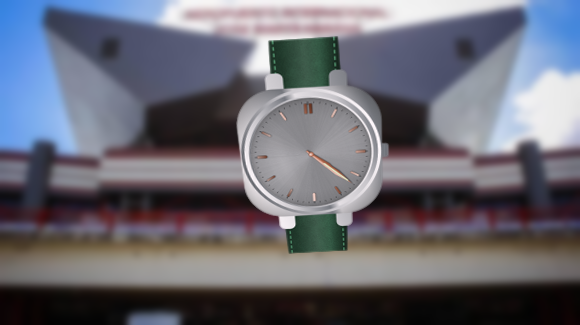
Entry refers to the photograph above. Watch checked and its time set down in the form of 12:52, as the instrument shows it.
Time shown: 4:22
